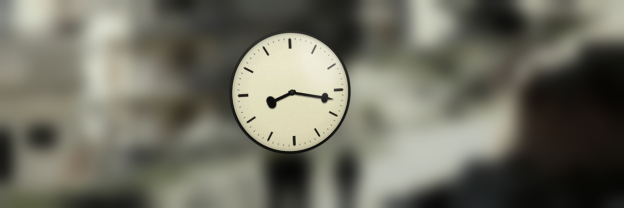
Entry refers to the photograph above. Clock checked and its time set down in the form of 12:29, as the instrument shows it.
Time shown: 8:17
